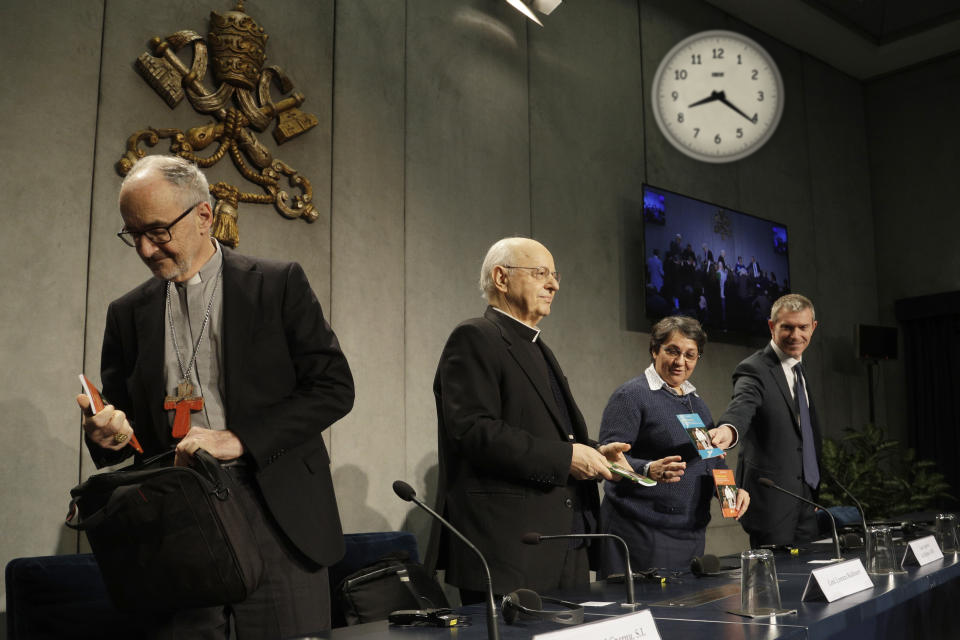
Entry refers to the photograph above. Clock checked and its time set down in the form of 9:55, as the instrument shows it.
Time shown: 8:21
